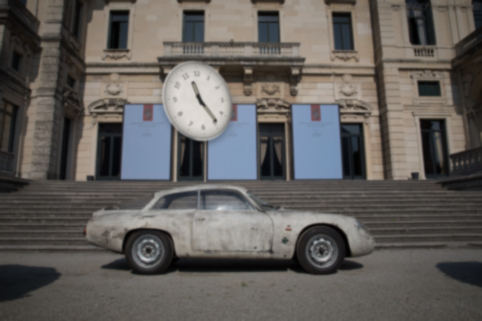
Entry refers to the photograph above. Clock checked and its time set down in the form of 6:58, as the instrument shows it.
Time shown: 11:24
